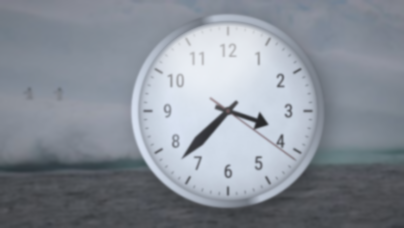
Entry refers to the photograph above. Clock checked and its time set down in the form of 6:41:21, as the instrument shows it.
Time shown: 3:37:21
